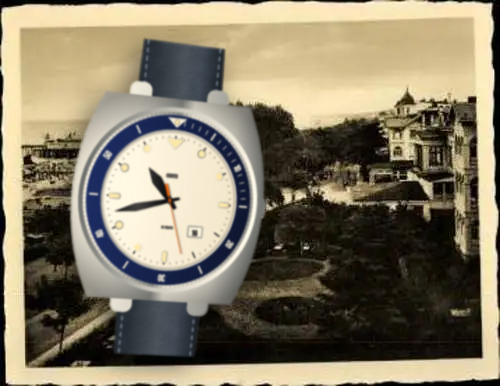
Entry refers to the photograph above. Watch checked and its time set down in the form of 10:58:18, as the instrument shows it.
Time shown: 10:42:27
